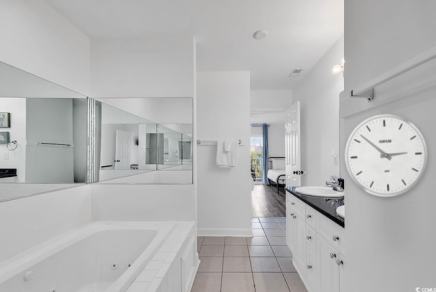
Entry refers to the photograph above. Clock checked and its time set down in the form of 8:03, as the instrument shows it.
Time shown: 2:52
